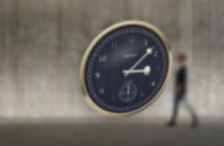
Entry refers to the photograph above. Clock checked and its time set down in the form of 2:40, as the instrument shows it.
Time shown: 3:08
